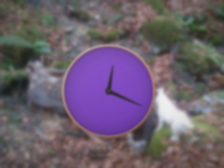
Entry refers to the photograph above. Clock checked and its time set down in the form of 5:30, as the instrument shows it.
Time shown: 12:19
